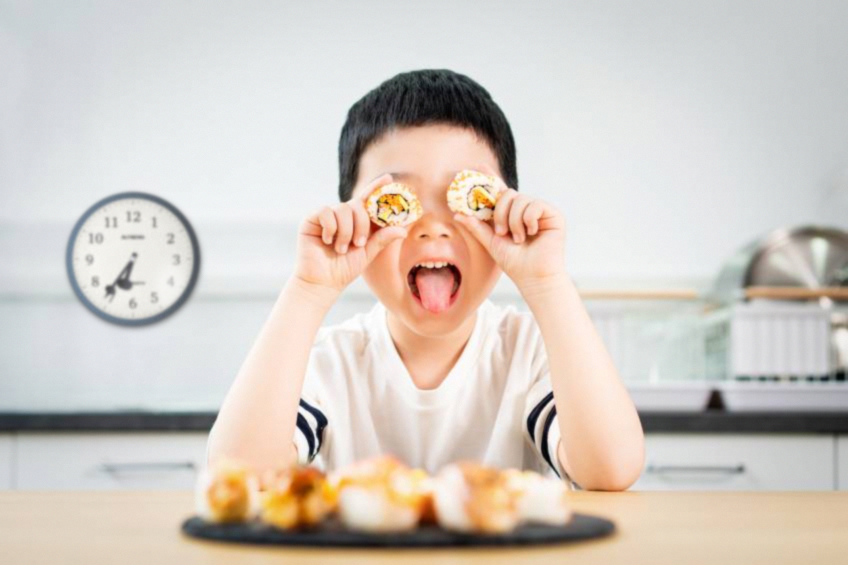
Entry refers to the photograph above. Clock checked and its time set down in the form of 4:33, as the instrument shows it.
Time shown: 6:36
